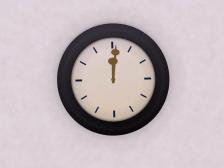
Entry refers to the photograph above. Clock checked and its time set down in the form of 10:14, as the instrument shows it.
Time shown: 12:01
